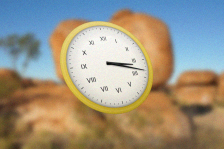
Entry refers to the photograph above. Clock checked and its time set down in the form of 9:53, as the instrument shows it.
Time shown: 3:18
